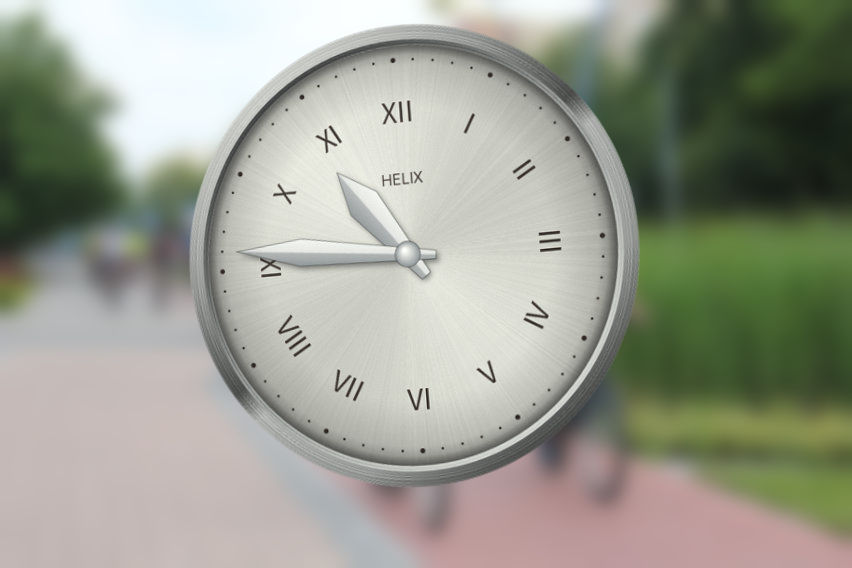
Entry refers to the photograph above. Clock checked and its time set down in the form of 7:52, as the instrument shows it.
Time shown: 10:46
